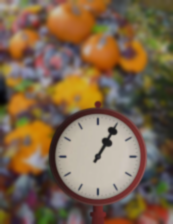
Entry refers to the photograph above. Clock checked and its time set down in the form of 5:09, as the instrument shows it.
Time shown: 1:05
